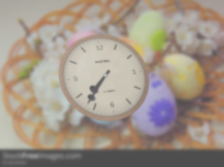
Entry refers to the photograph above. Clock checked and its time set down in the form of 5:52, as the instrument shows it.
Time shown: 7:37
